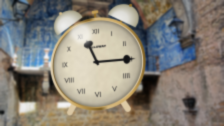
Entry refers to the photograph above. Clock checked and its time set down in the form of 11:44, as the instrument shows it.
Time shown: 11:15
